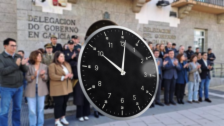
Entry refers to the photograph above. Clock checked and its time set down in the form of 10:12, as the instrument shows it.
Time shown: 10:01
